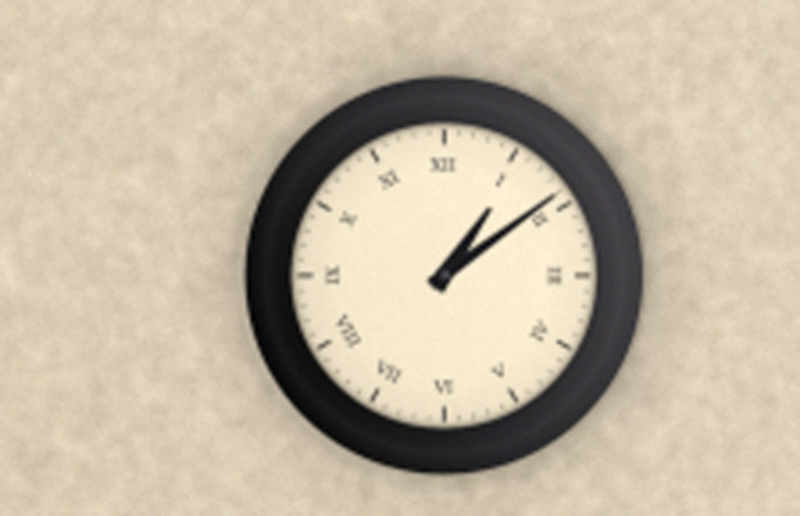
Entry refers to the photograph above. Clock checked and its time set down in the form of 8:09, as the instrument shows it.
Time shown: 1:09
